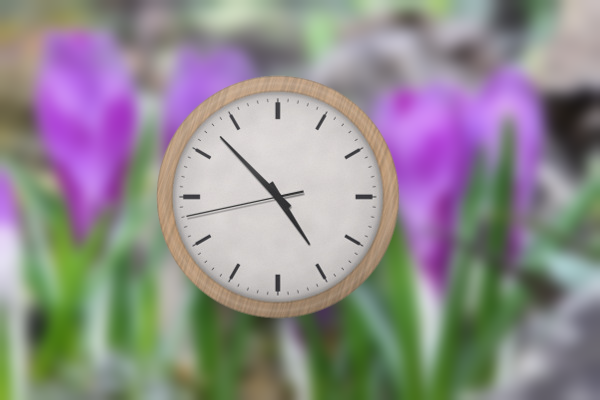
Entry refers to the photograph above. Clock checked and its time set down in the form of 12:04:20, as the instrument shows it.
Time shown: 4:52:43
